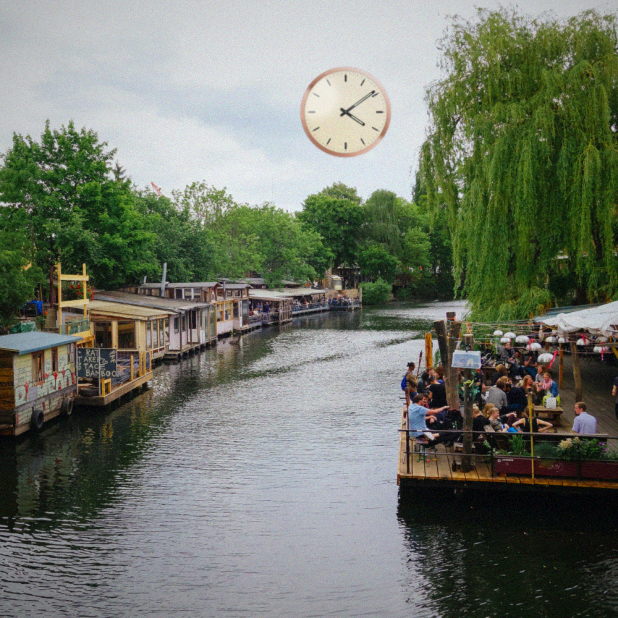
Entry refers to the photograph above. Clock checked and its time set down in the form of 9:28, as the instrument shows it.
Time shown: 4:09
